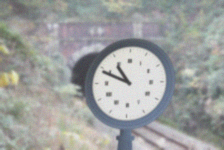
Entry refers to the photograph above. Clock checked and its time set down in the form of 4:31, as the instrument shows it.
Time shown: 10:49
